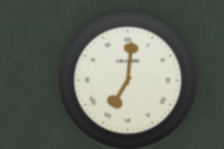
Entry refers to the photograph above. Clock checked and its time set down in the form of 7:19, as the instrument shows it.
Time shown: 7:01
